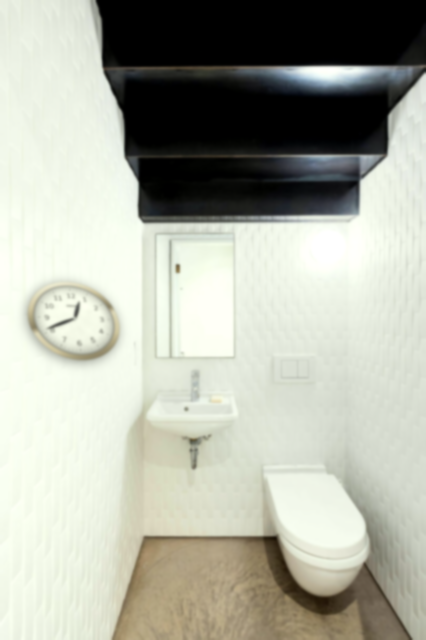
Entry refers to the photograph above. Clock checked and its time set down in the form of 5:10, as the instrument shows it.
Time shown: 12:41
